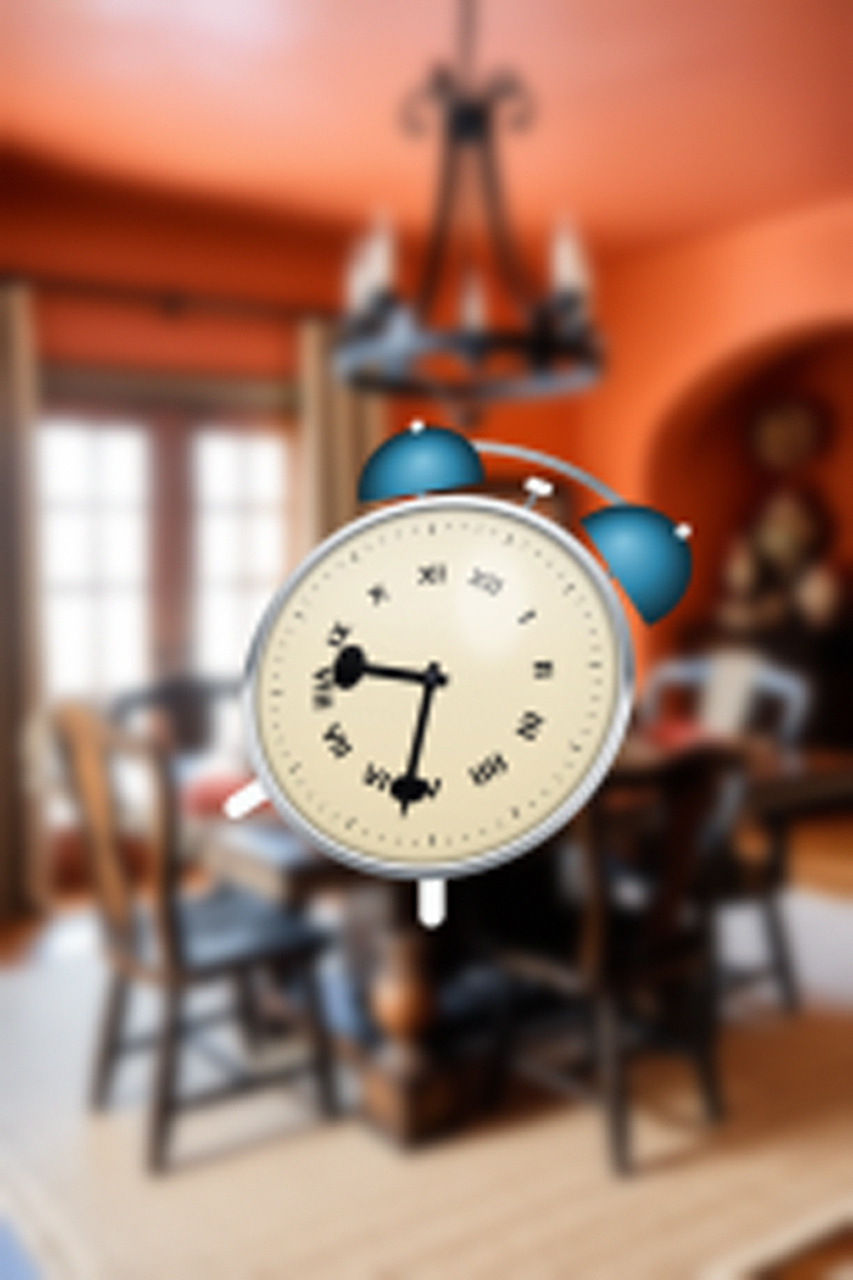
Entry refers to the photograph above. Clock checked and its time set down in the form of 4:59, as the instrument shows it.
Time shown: 8:27
